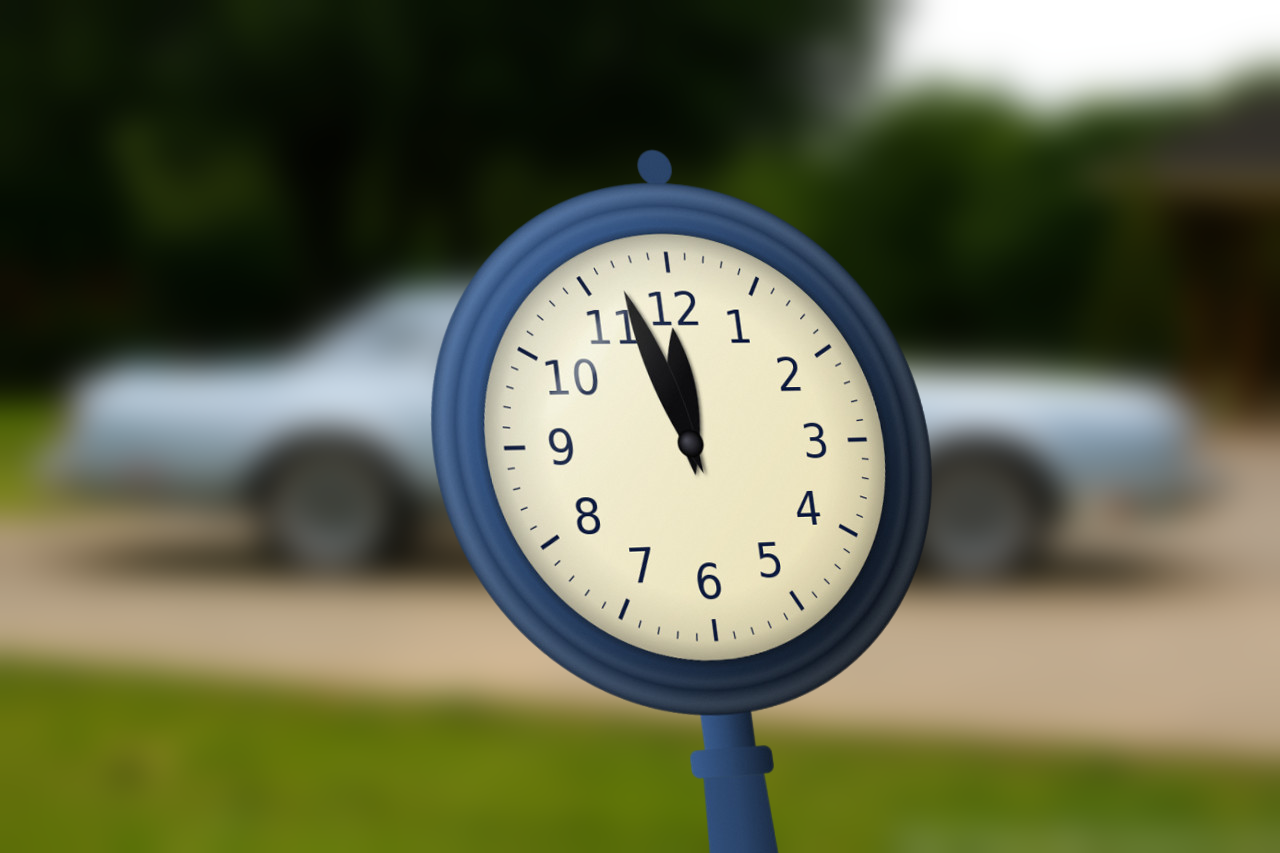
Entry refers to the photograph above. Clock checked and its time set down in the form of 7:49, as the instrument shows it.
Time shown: 11:57
